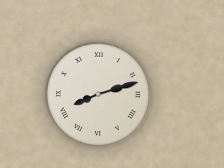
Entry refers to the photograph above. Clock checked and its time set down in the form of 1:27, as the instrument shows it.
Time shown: 8:12
